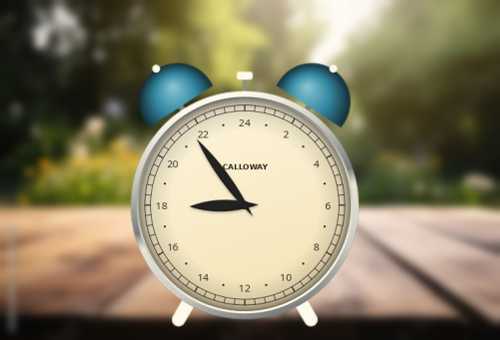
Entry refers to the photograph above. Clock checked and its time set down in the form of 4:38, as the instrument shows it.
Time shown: 17:54
